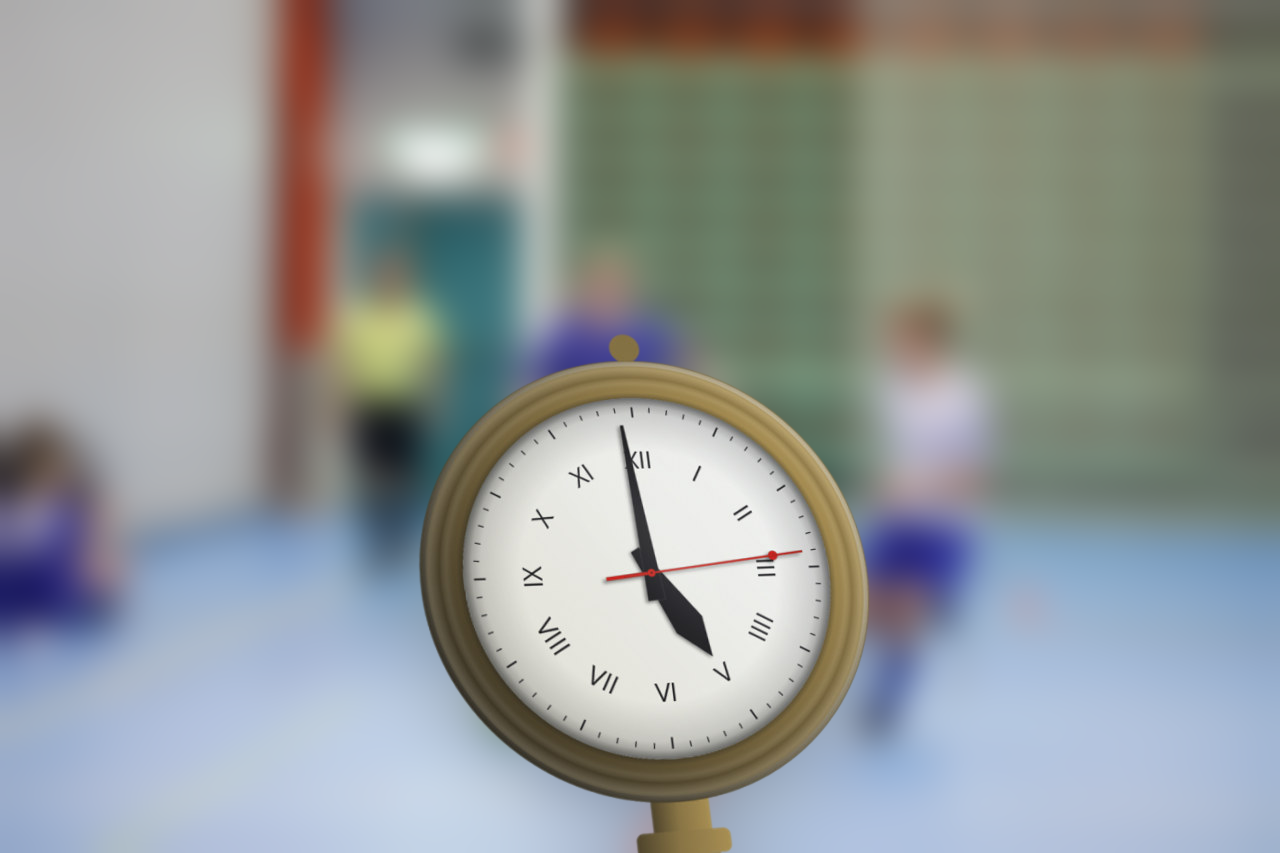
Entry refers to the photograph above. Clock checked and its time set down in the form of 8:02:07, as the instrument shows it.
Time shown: 4:59:14
